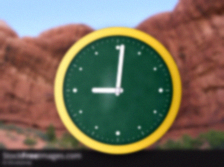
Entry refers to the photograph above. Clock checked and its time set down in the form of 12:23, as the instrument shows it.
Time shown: 9:01
